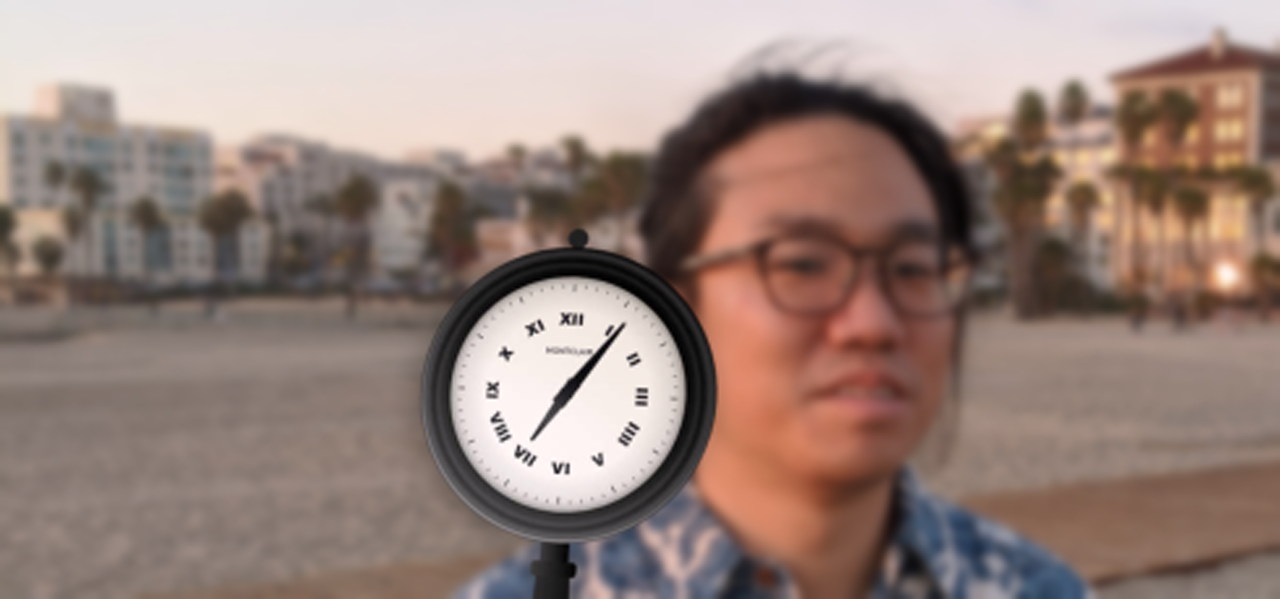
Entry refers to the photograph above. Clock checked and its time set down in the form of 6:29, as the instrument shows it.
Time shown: 7:06
